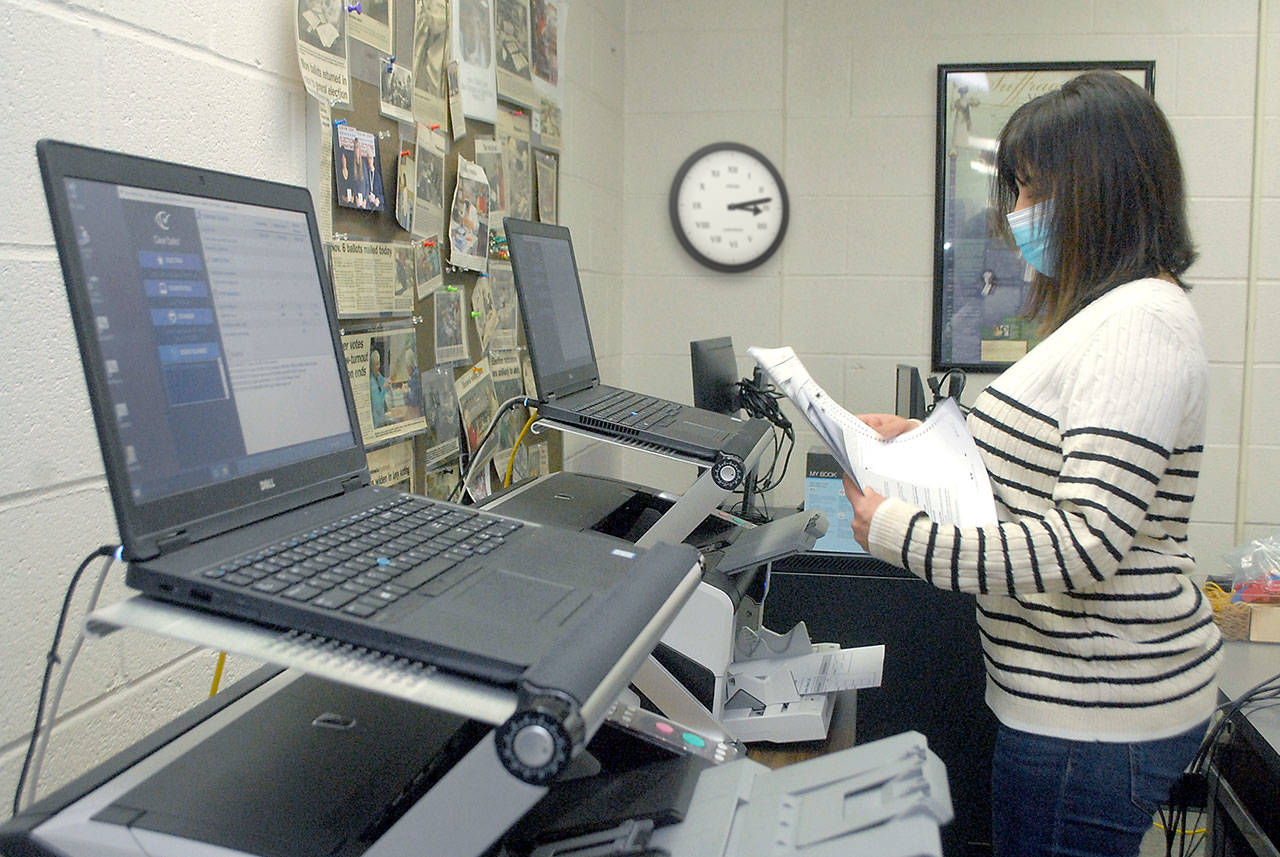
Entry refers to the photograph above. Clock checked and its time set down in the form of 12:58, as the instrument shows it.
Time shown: 3:13
